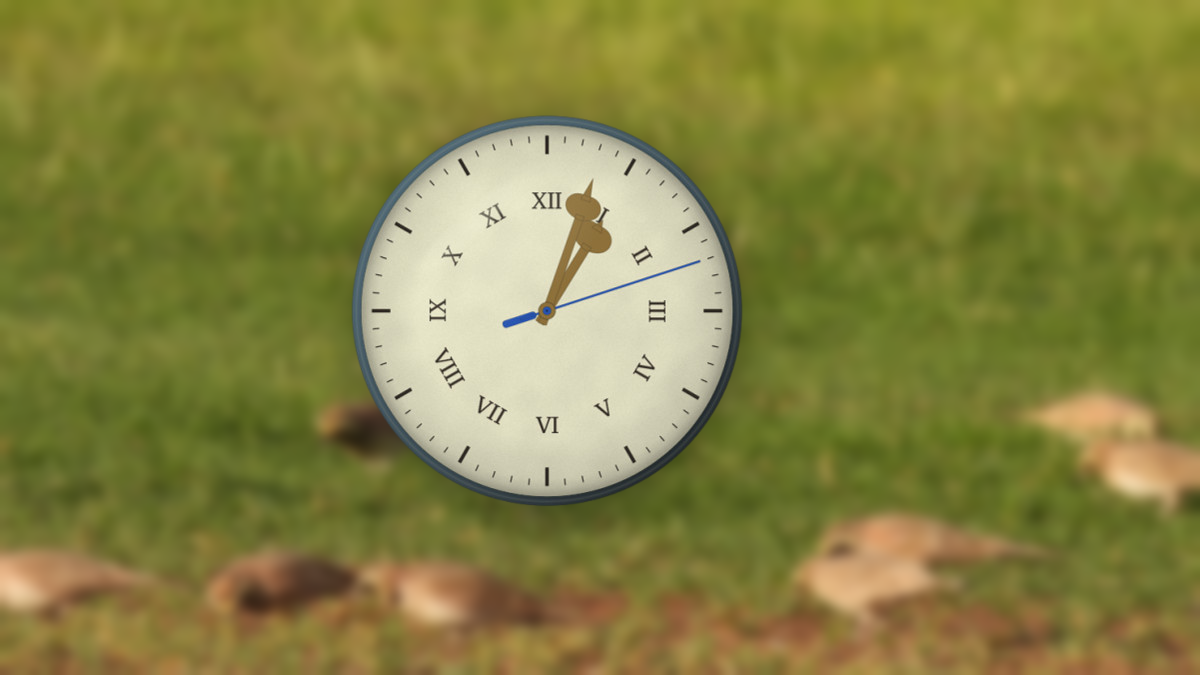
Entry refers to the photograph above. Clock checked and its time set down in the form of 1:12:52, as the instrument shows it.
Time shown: 1:03:12
